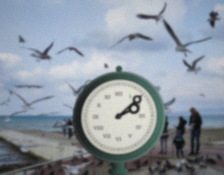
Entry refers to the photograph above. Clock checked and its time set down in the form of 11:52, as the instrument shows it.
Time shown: 2:08
